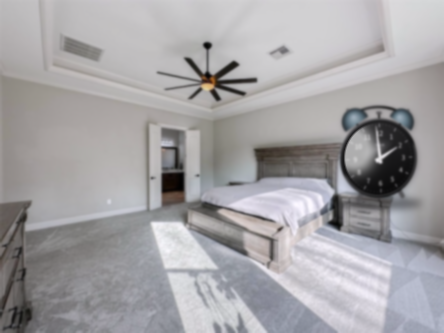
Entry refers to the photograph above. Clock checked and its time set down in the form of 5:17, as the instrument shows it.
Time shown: 1:59
